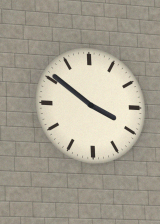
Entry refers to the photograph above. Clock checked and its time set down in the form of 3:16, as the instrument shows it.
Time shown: 3:51
